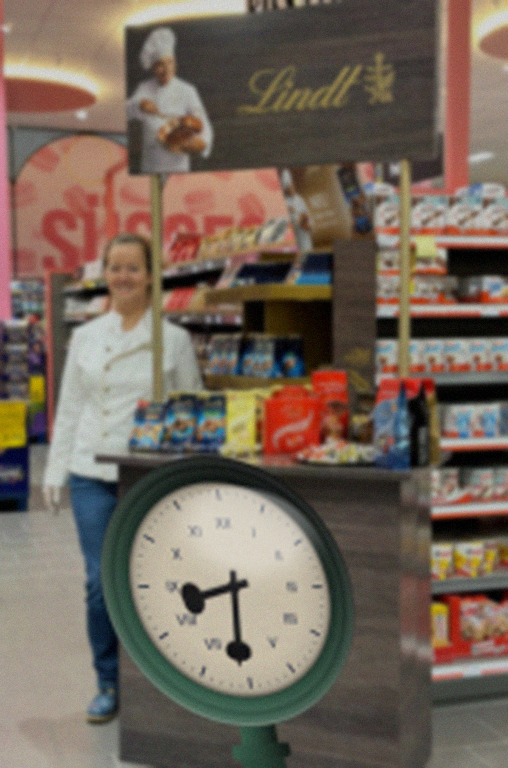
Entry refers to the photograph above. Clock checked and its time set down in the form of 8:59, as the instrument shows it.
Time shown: 8:31
